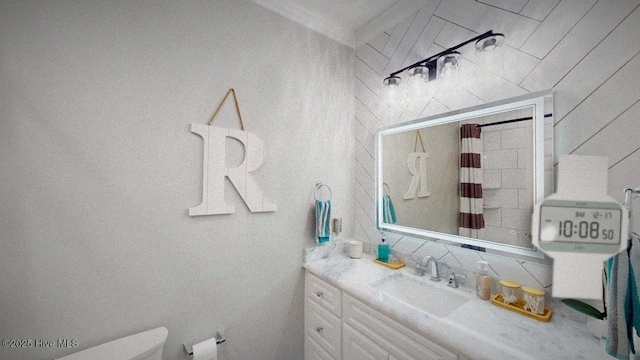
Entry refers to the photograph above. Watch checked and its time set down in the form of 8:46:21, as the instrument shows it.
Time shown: 10:08:50
